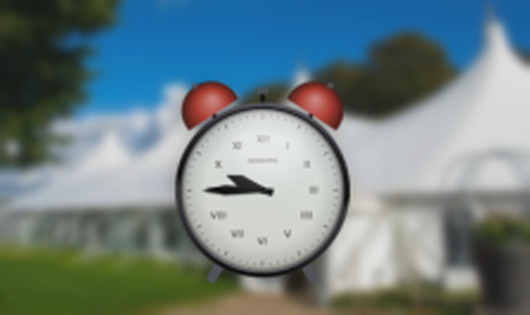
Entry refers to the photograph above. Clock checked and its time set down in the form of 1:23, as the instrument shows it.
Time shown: 9:45
